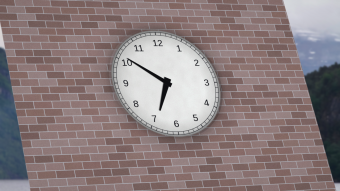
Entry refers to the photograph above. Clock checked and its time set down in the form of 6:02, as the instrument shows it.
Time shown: 6:51
